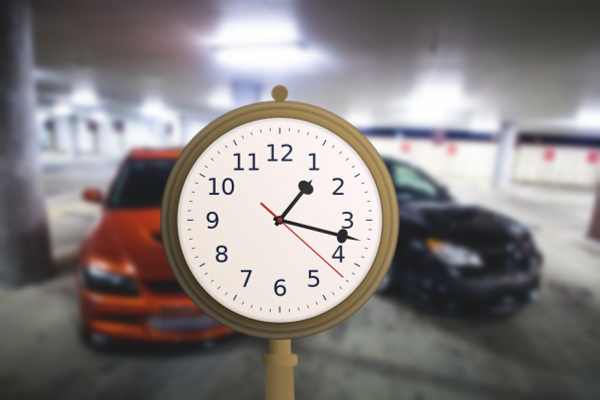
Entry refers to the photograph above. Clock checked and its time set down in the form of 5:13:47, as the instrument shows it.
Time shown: 1:17:22
